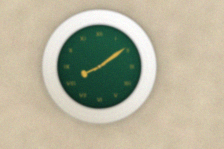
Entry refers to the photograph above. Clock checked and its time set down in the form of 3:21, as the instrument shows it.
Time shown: 8:09
